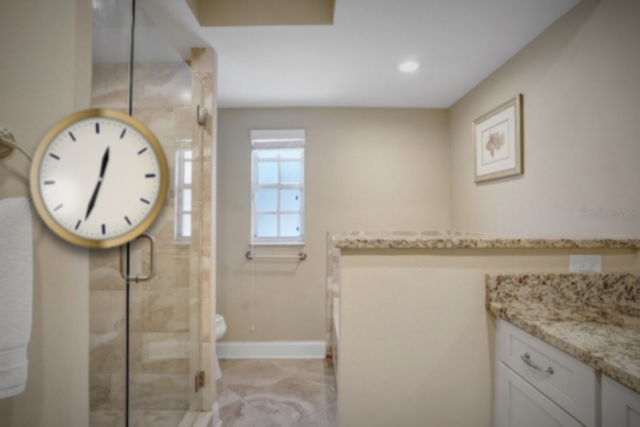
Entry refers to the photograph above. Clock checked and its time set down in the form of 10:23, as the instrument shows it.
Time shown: 12:34
